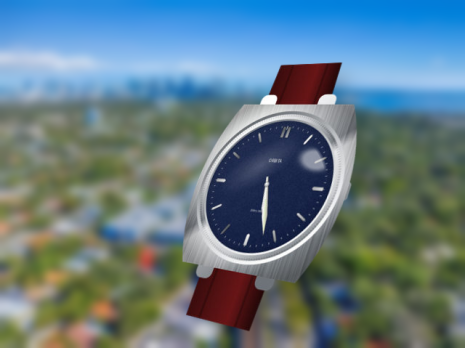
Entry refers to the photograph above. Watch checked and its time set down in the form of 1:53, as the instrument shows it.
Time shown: 5:27
